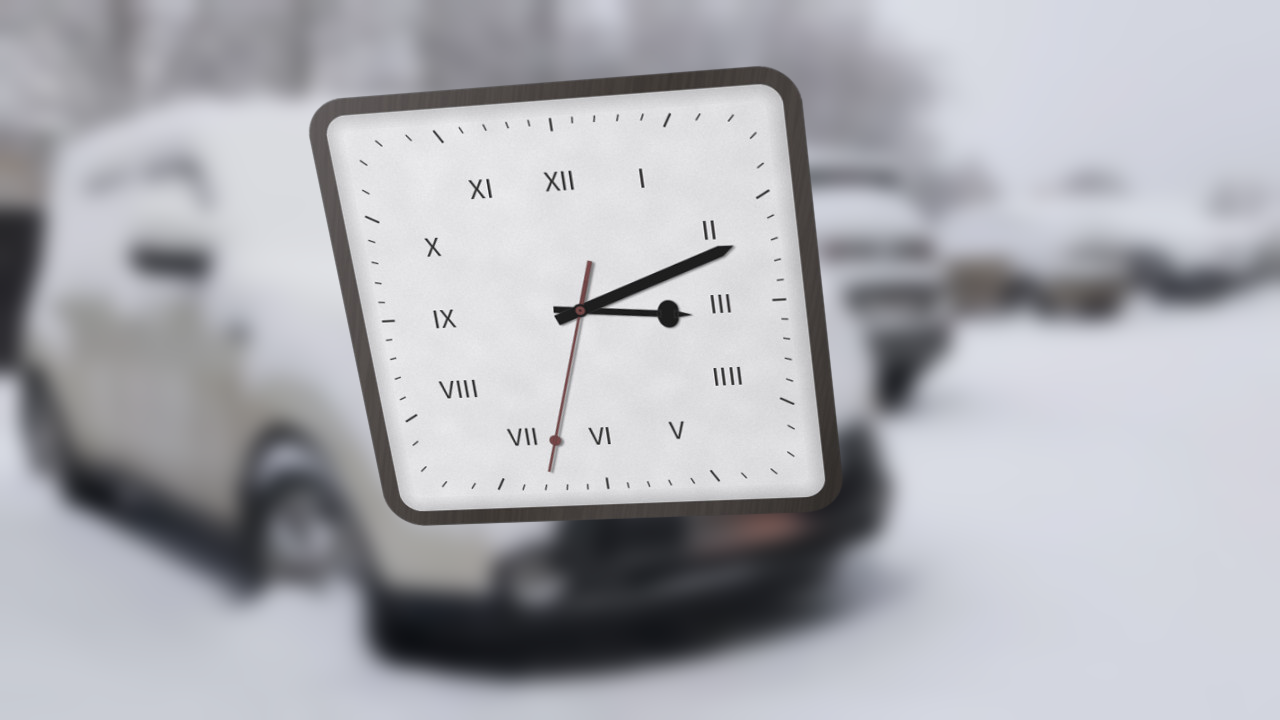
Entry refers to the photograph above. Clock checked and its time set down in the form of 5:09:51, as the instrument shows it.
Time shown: 3:11:33
